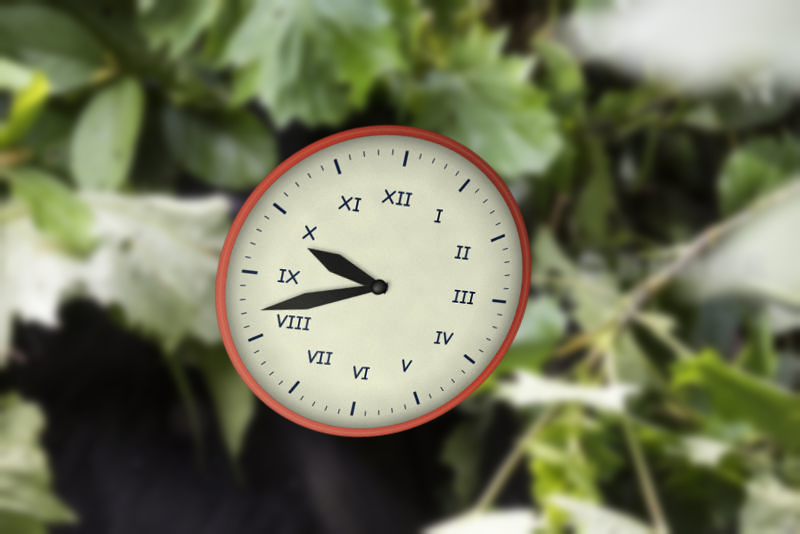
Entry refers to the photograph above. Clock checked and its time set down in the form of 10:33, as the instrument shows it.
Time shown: 9:42
